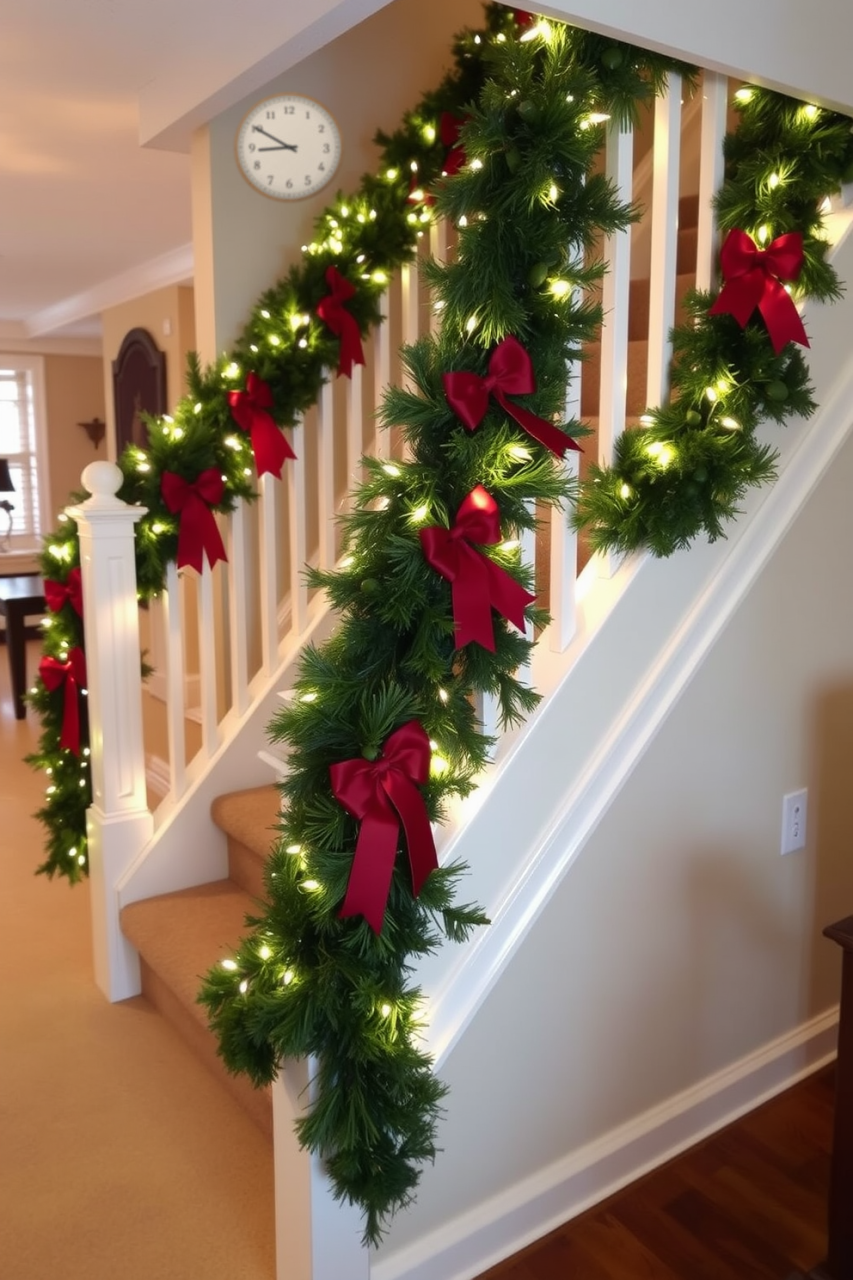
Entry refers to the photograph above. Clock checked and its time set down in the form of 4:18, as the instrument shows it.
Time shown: 8:50
